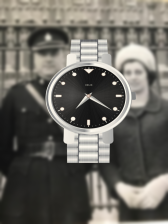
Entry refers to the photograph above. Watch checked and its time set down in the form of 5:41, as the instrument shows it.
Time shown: 7:21
